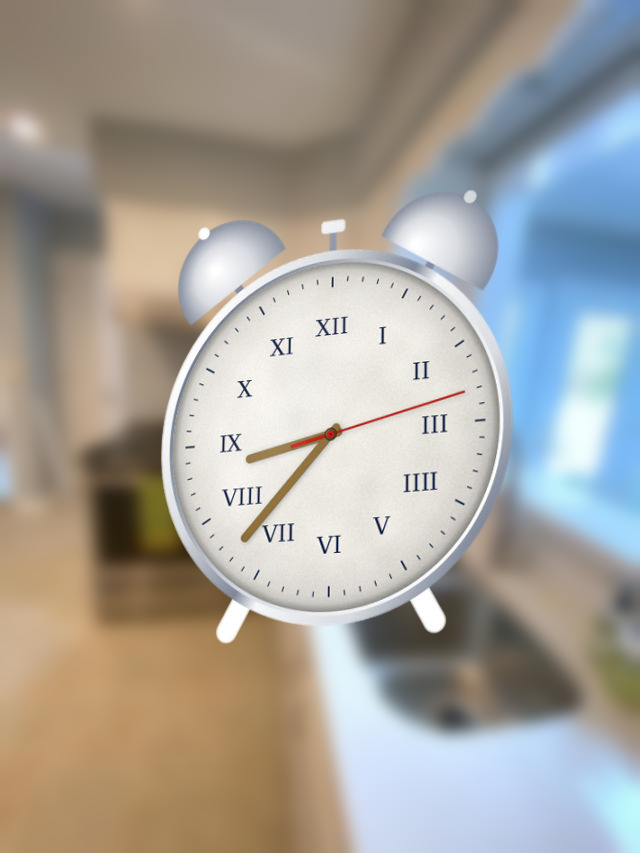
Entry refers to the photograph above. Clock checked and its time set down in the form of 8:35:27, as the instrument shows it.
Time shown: 8:37:13
